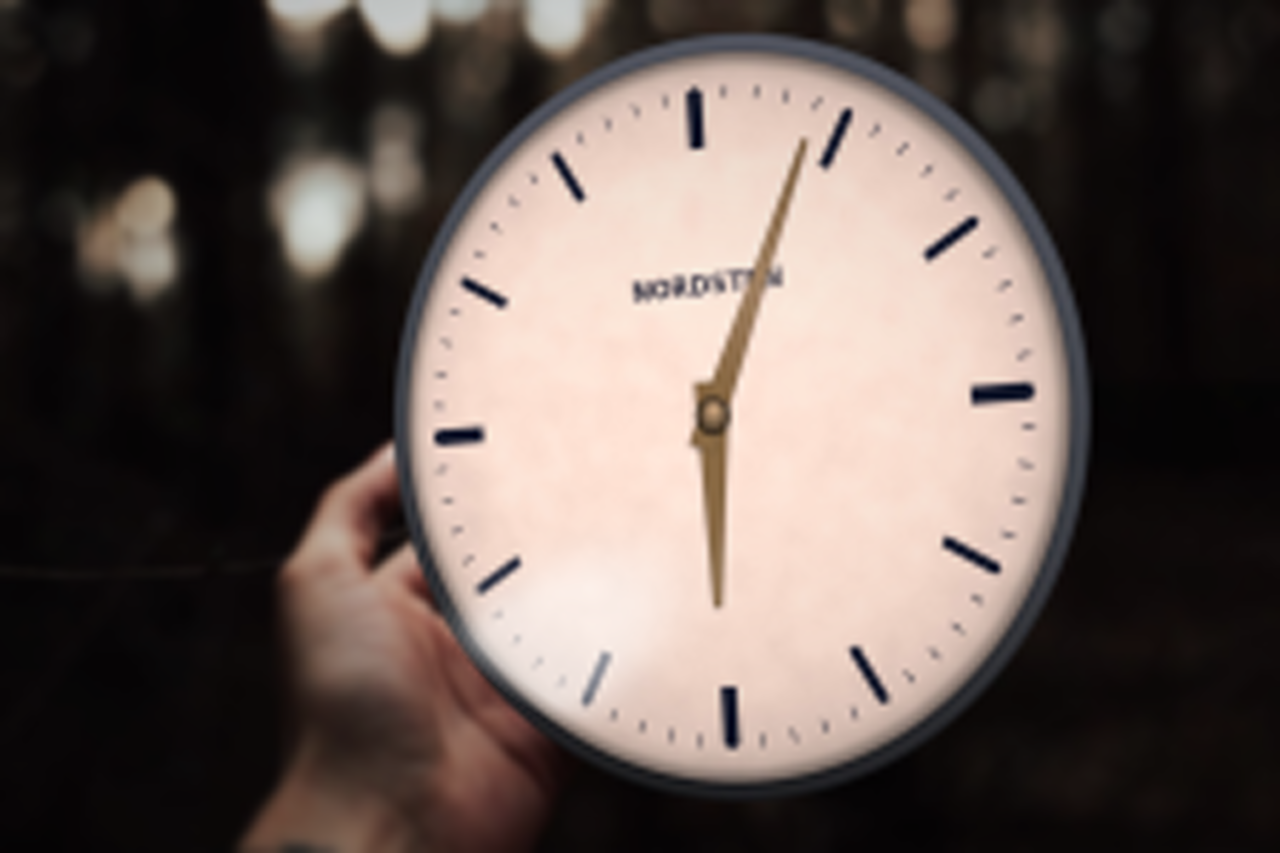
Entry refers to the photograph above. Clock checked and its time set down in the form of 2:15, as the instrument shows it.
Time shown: 6:04
